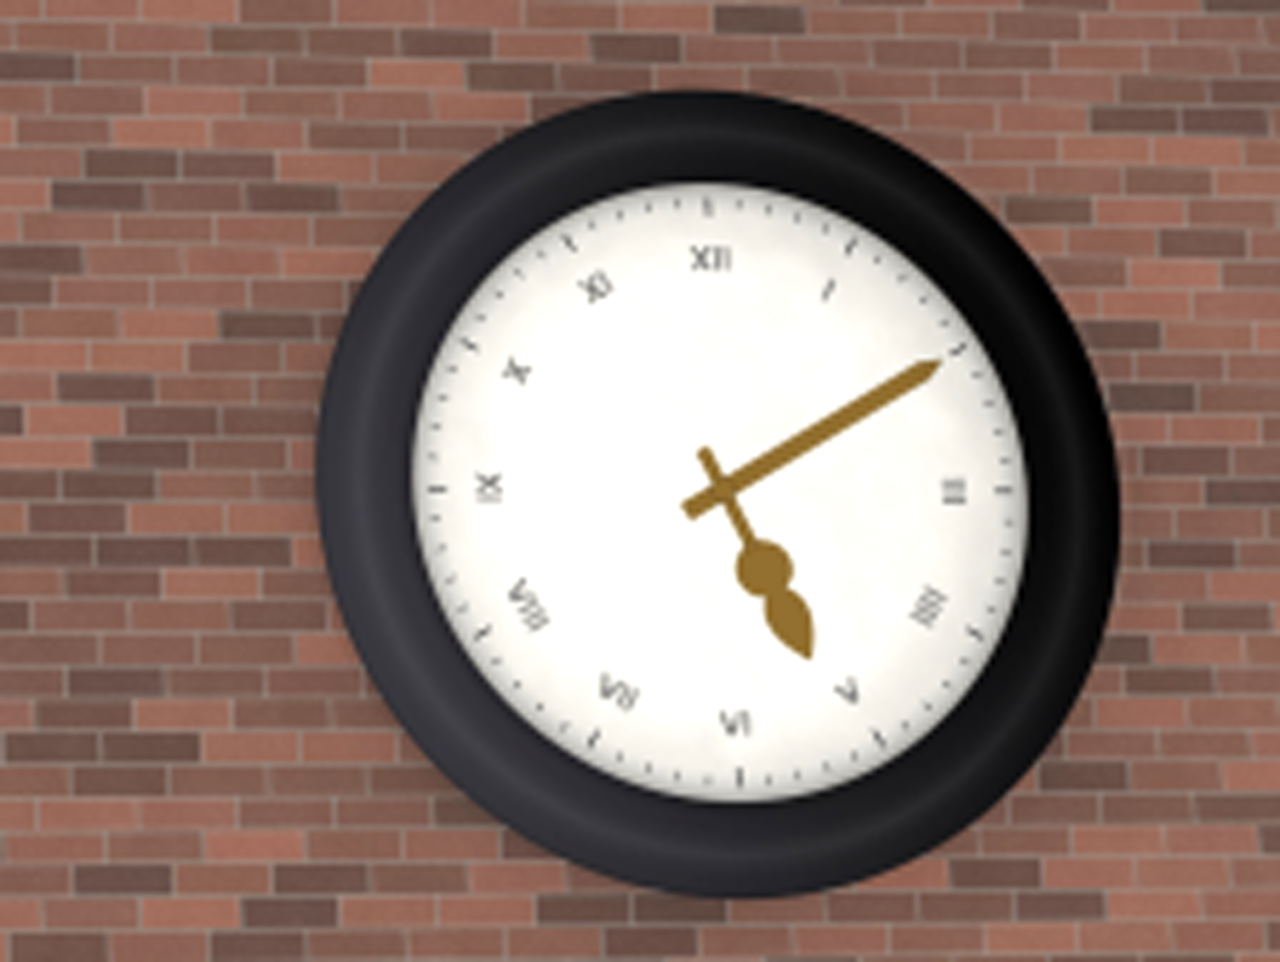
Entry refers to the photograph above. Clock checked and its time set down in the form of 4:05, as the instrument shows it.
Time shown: 5:10
